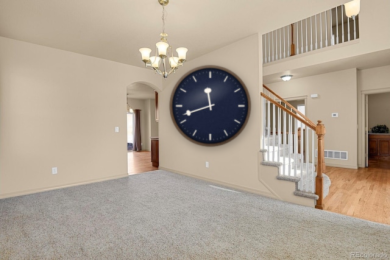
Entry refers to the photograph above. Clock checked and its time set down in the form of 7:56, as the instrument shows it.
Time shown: 11:42
